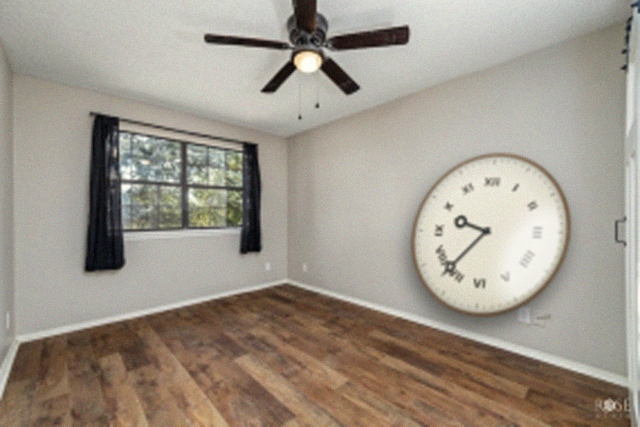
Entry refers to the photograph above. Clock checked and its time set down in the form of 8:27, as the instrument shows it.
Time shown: 9:37
